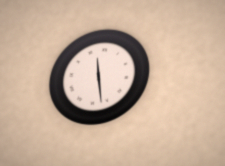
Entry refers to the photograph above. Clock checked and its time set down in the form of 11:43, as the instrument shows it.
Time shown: 11:27
